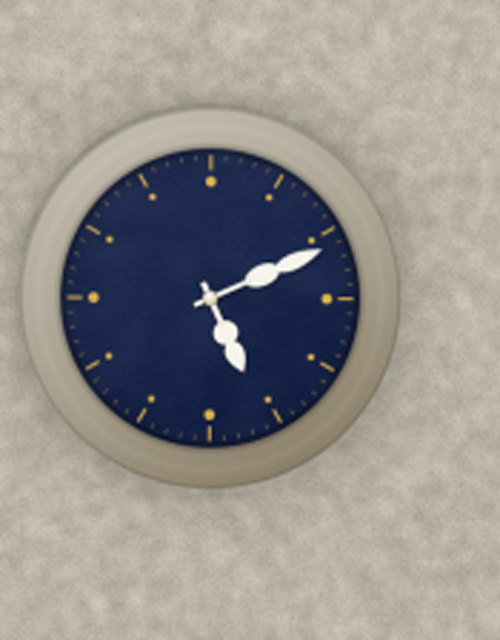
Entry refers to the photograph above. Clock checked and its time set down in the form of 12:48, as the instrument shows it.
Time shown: 5:11
